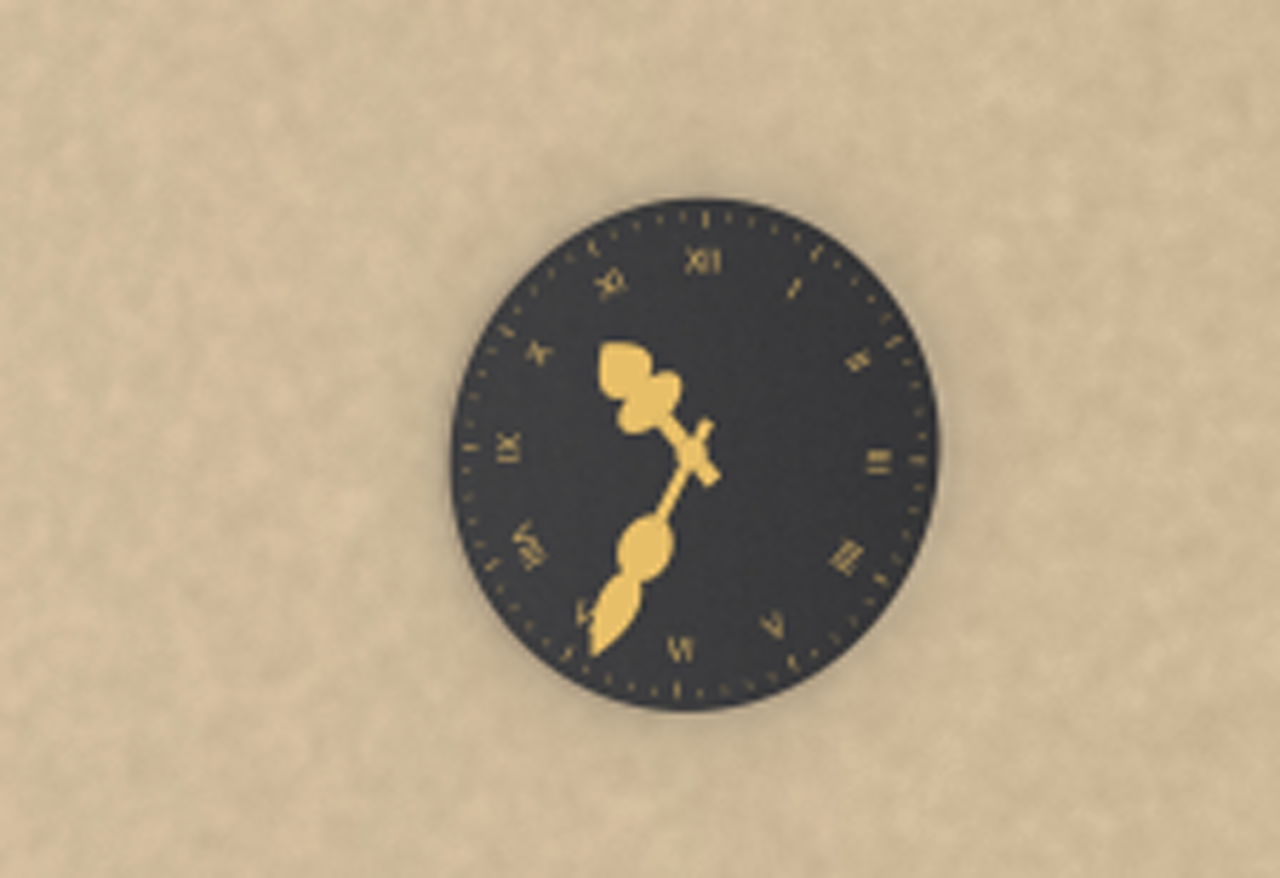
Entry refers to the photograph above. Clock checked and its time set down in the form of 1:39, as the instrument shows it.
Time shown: 10:34
